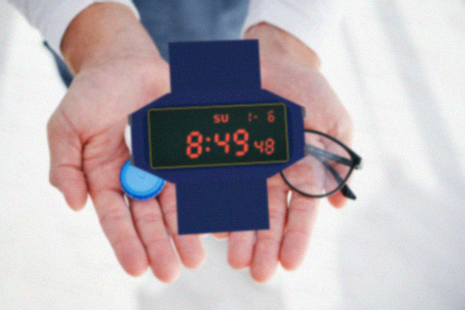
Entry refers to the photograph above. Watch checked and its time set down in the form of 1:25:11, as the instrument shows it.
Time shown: 8:49:48
